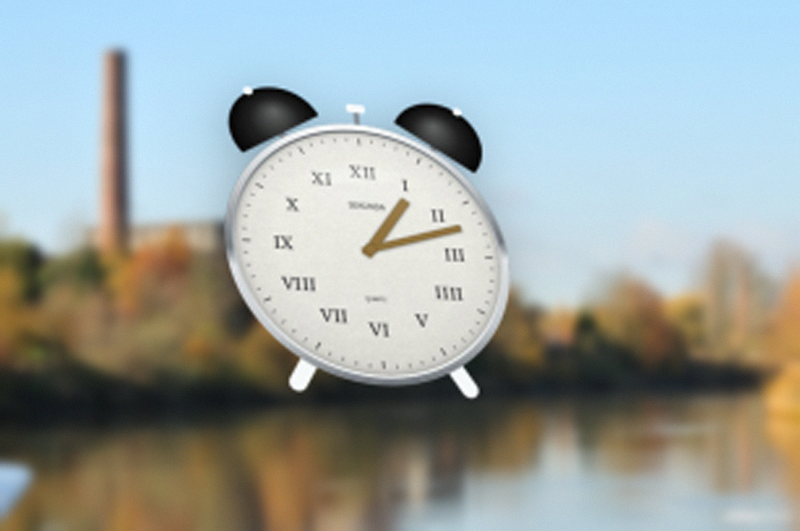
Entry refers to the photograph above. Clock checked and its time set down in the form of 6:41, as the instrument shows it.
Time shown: 1:12
